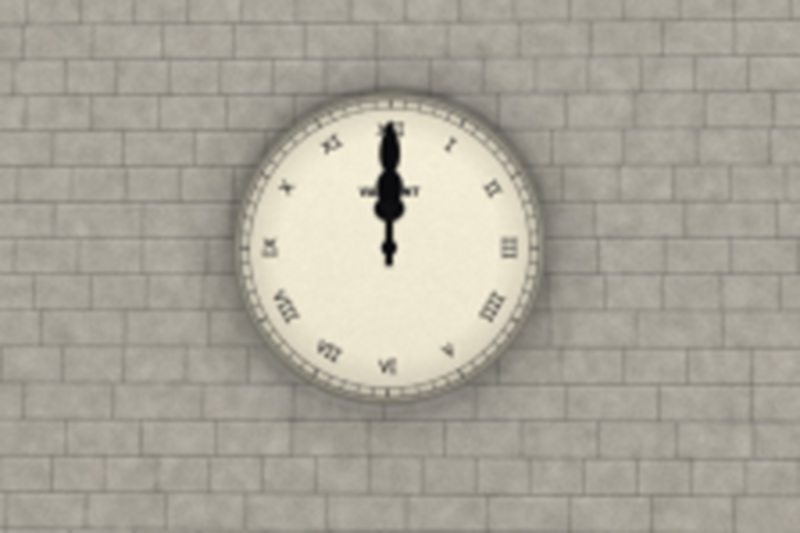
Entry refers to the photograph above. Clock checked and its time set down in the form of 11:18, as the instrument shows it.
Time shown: 12:00
